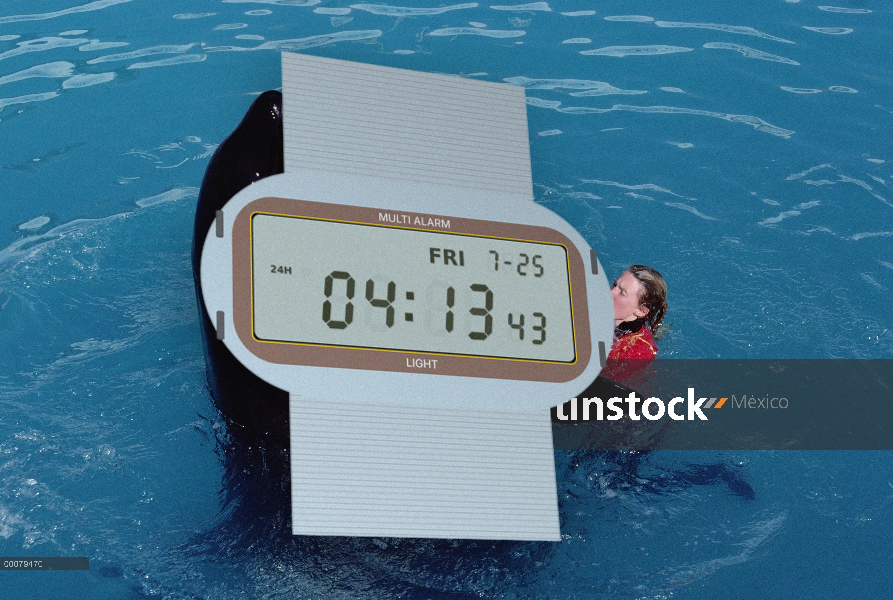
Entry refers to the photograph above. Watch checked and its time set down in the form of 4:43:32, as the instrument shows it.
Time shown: 4:13:43
